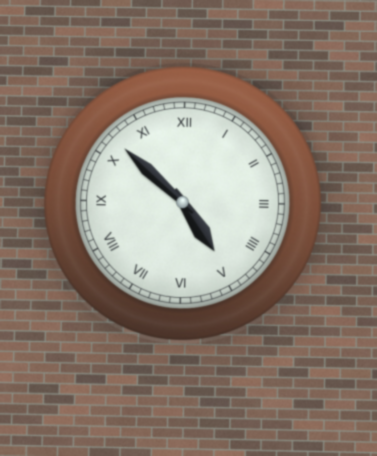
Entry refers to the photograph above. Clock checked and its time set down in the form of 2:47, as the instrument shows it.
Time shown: 4:52
